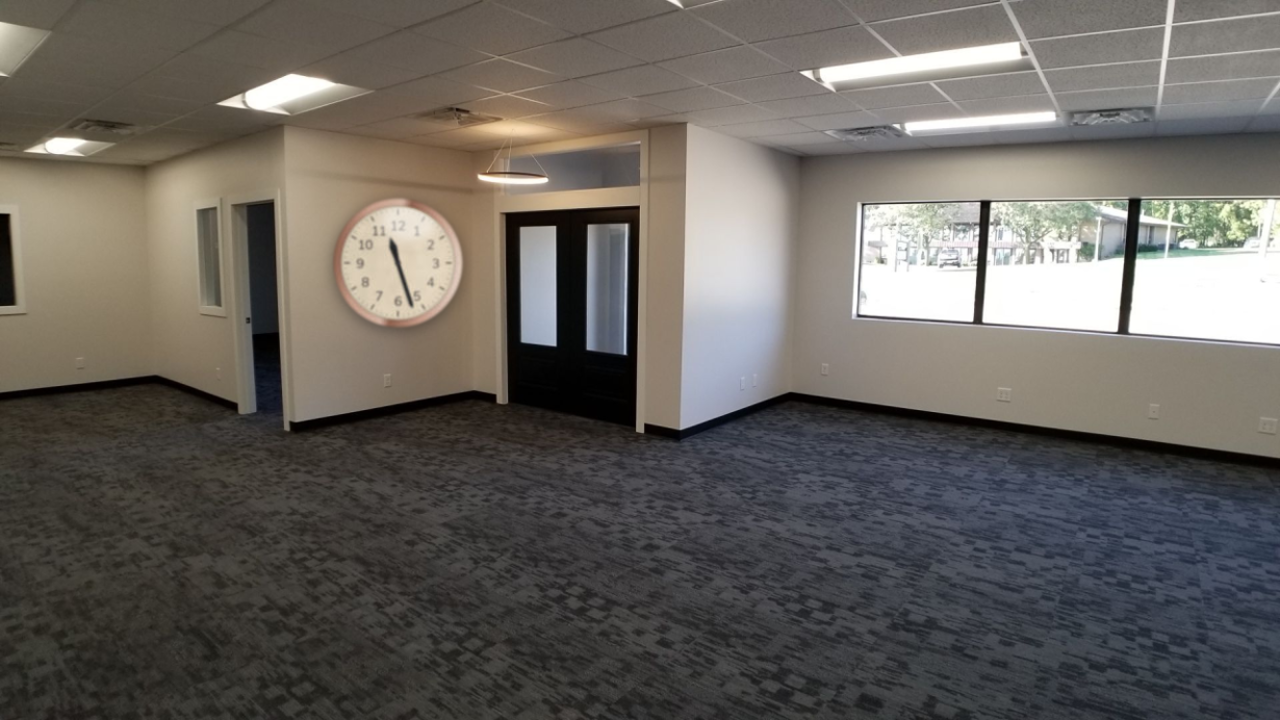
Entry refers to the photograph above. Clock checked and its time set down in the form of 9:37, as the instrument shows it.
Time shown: 11:27
